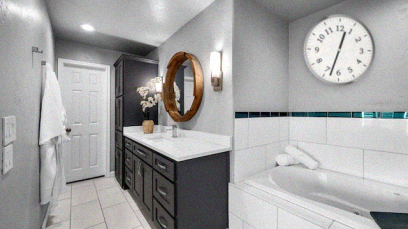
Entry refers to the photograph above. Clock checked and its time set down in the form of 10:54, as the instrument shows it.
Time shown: 12:33
